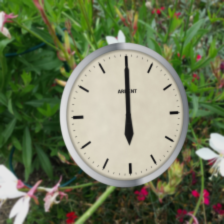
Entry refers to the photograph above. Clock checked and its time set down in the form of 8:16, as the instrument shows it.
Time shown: 6:00
